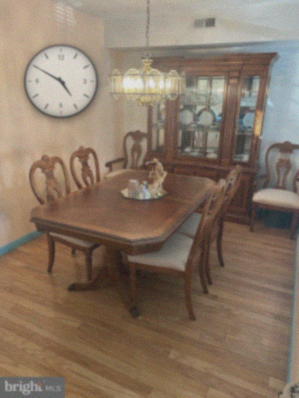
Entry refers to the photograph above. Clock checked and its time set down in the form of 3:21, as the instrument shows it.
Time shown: 4:50
